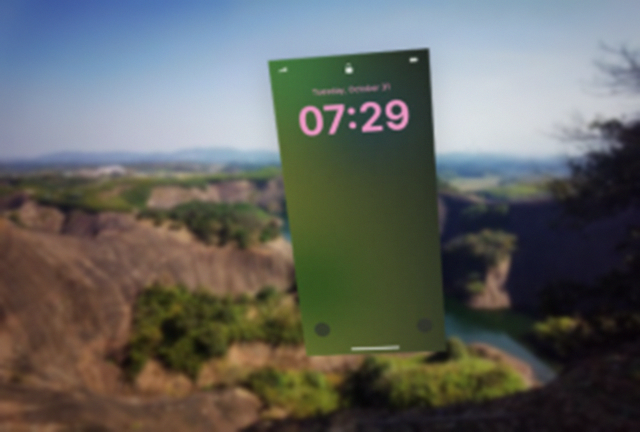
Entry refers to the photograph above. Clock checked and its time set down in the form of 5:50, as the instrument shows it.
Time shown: 7:29
